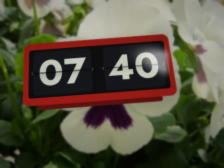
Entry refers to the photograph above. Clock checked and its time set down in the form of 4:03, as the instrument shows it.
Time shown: 7:40
